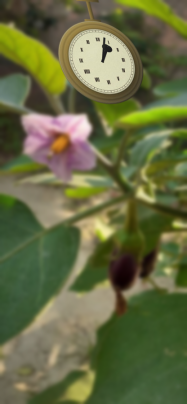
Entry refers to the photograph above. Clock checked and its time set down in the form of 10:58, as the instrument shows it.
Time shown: 1:03
